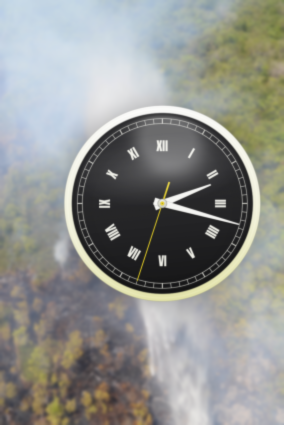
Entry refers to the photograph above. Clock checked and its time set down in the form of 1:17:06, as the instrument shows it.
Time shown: 2:17:33
